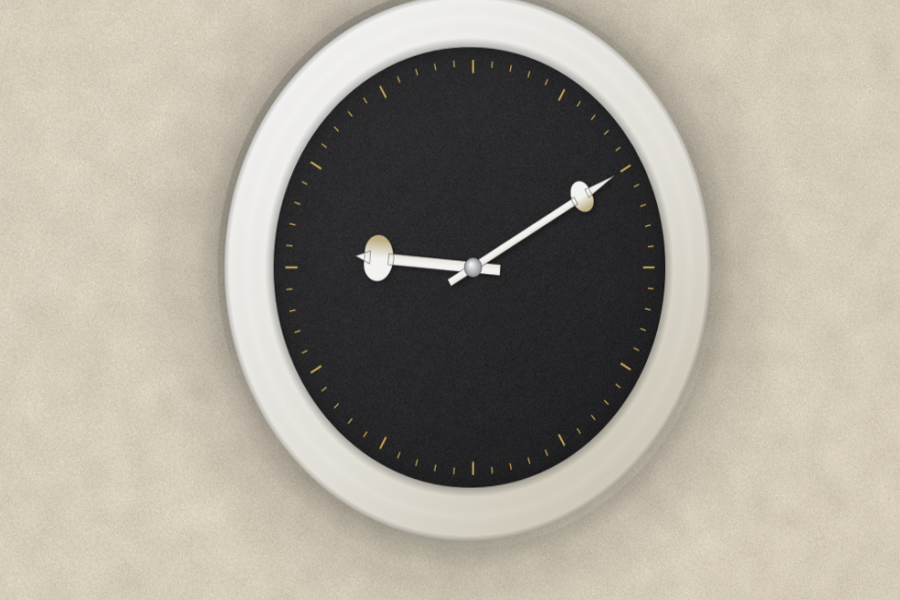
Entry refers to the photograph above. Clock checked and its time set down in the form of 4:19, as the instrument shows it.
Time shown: 9:10
